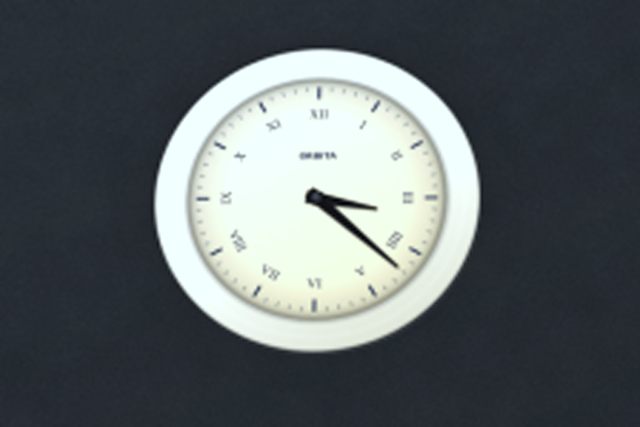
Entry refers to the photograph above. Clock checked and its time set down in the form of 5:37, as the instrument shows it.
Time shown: 3:22
